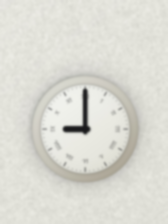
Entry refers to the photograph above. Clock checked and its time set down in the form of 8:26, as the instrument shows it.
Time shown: 9:00
